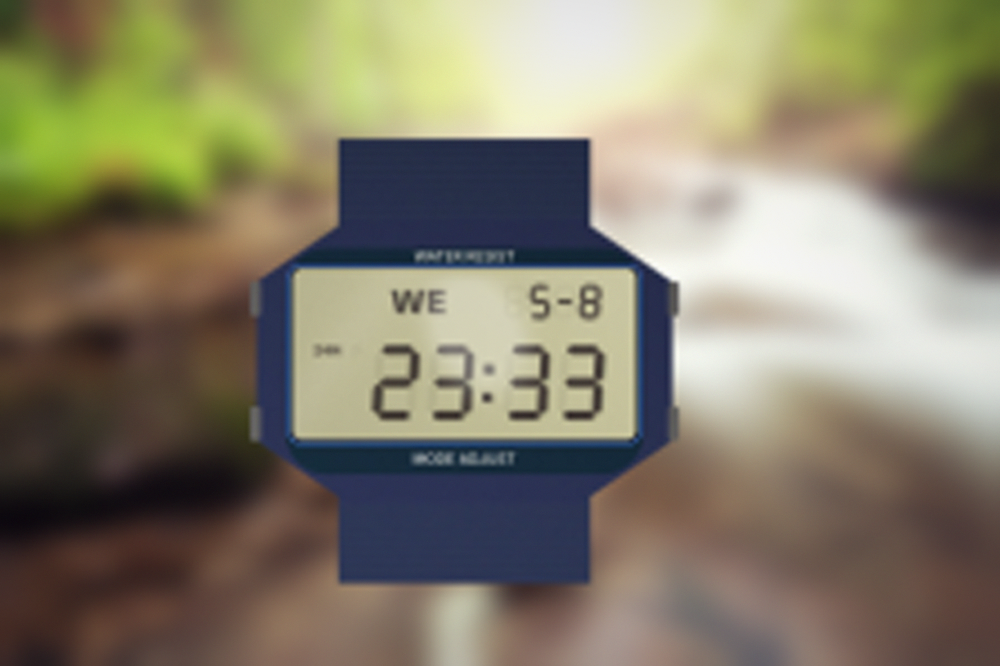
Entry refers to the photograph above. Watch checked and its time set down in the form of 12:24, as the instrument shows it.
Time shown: 23:33
